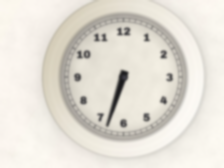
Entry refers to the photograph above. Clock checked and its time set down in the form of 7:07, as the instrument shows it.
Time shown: 6:33
